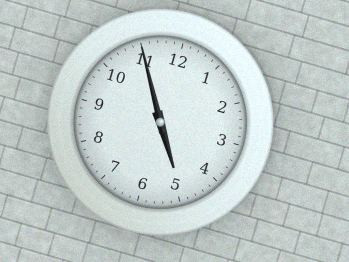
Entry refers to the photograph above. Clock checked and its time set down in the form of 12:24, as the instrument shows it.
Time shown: 4:55
